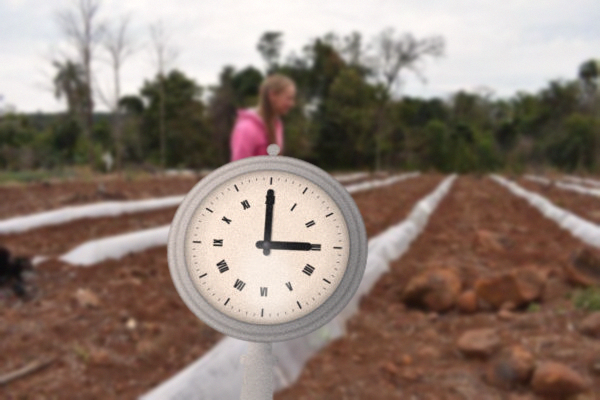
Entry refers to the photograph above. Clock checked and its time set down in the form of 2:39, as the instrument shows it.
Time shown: 3:00
